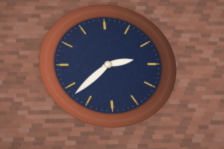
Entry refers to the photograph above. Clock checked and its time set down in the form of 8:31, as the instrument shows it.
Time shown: 2:38
